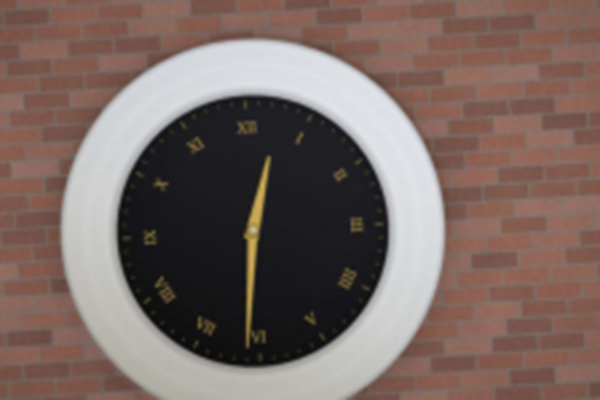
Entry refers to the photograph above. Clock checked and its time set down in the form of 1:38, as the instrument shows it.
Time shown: 12:31
